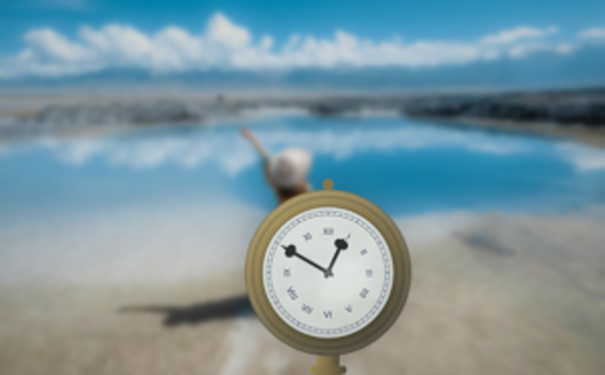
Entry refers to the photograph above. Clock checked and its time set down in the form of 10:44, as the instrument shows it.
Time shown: 12:50
